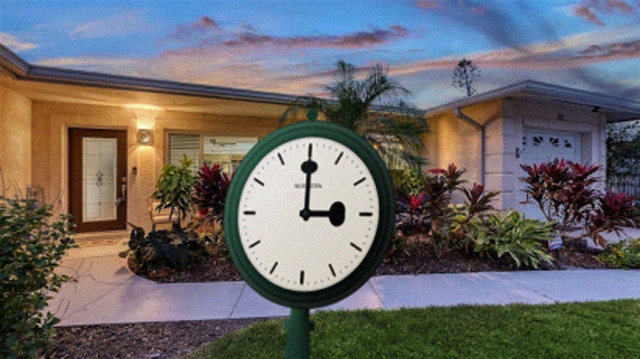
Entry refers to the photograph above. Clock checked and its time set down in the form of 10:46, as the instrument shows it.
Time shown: 3:00
